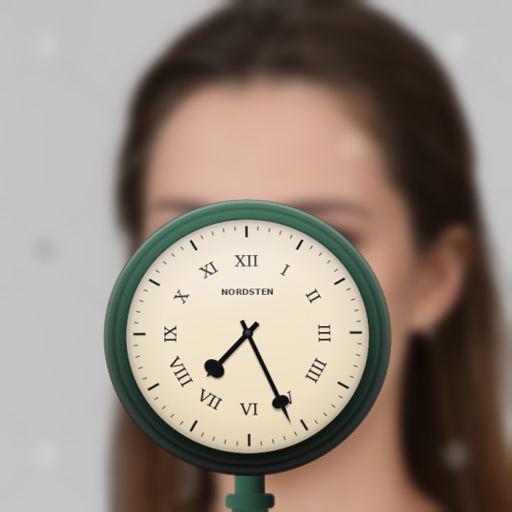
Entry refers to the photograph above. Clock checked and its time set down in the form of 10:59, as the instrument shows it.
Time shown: 7:26
